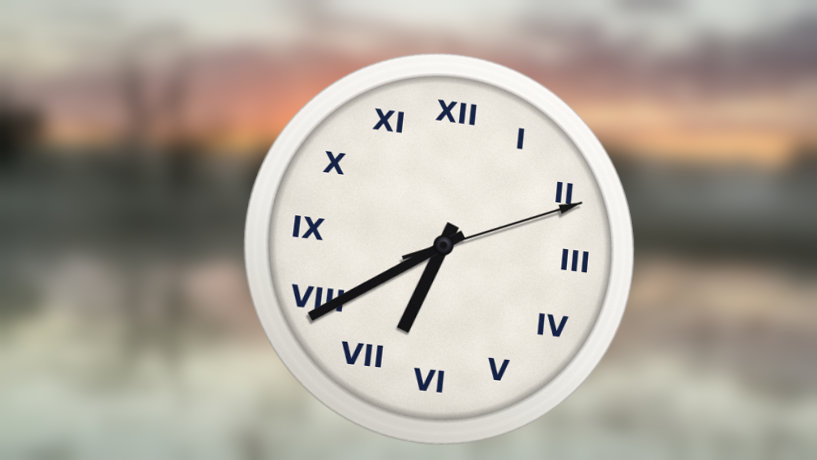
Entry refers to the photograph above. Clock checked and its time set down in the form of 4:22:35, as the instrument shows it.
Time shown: 6:39:11
